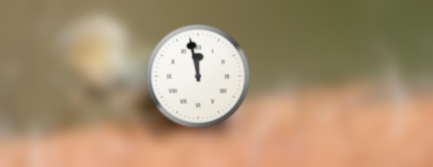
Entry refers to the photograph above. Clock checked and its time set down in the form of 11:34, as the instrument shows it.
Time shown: 11:58
